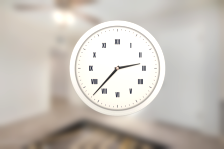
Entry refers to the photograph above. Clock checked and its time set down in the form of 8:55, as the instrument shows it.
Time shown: 2:37
